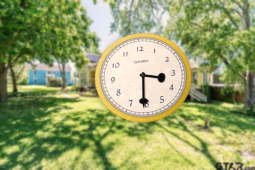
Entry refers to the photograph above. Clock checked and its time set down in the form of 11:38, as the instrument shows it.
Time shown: 3:31
